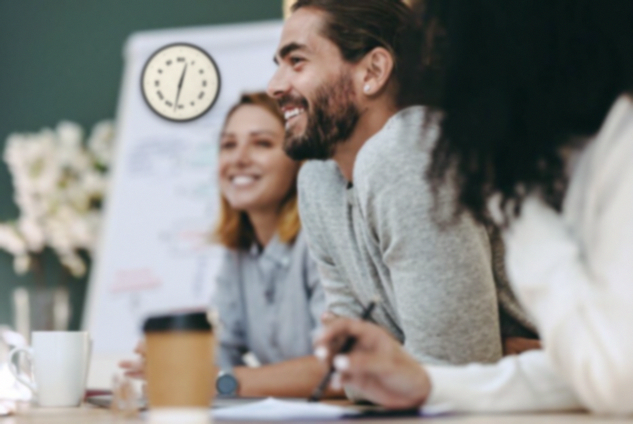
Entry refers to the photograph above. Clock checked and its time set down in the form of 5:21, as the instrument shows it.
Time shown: 12:32
